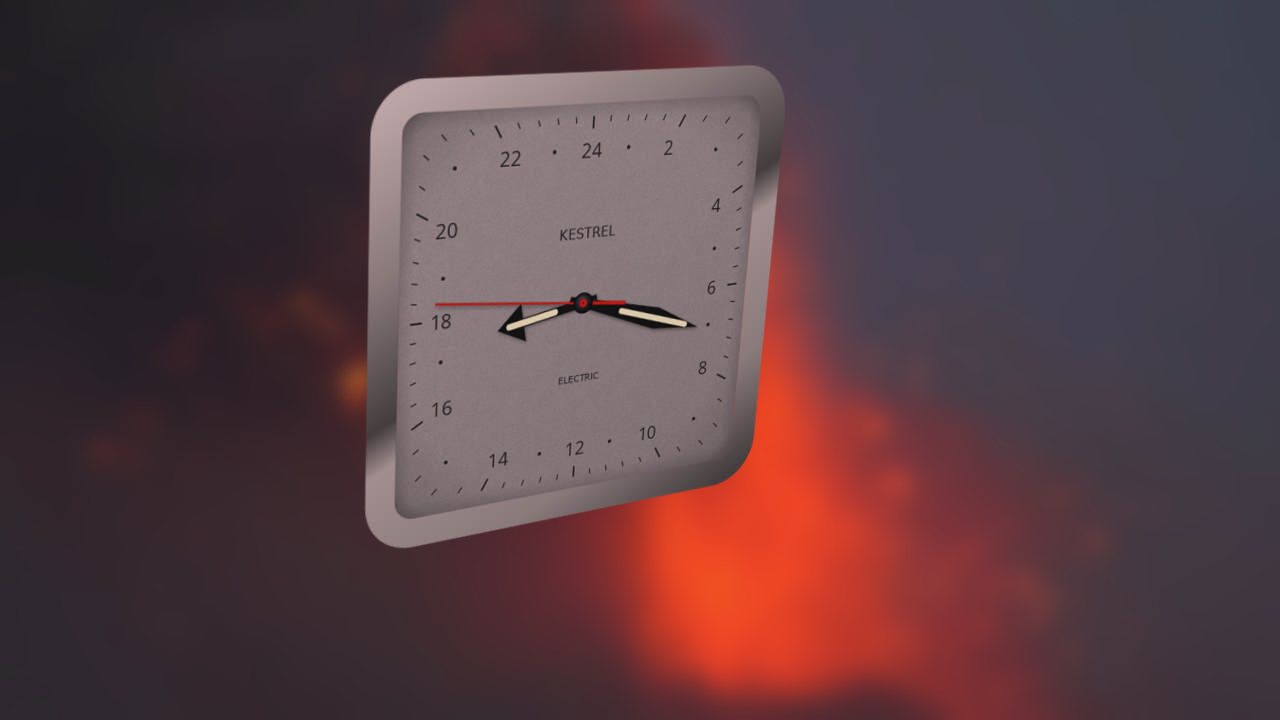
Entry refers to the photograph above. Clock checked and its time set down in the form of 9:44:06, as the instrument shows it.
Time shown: 17:17:46
